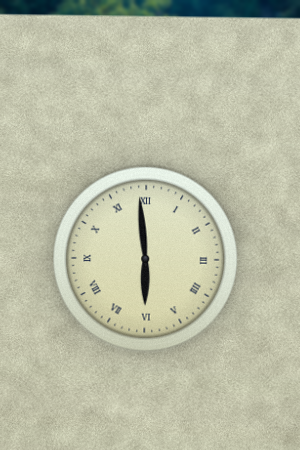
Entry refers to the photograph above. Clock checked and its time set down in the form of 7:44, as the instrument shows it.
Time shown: 5:59
